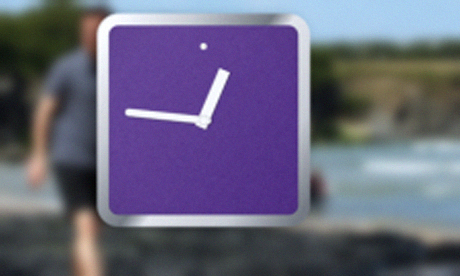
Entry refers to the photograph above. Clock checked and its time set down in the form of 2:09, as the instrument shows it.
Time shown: 12:46
